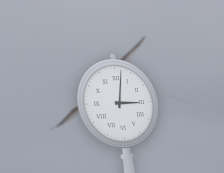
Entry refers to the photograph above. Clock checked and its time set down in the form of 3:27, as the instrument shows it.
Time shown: 3:02
